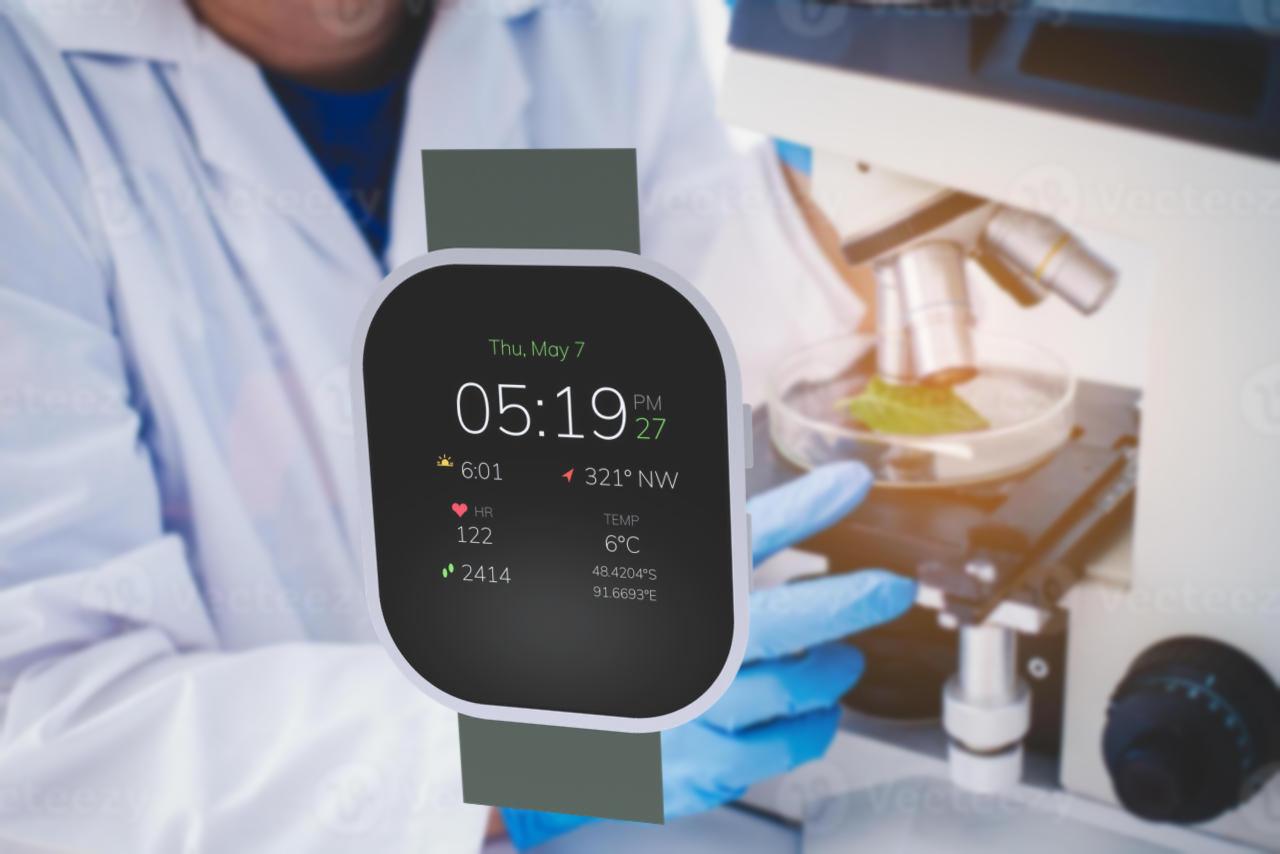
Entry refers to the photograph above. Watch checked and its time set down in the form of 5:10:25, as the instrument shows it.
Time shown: 5:19:27
